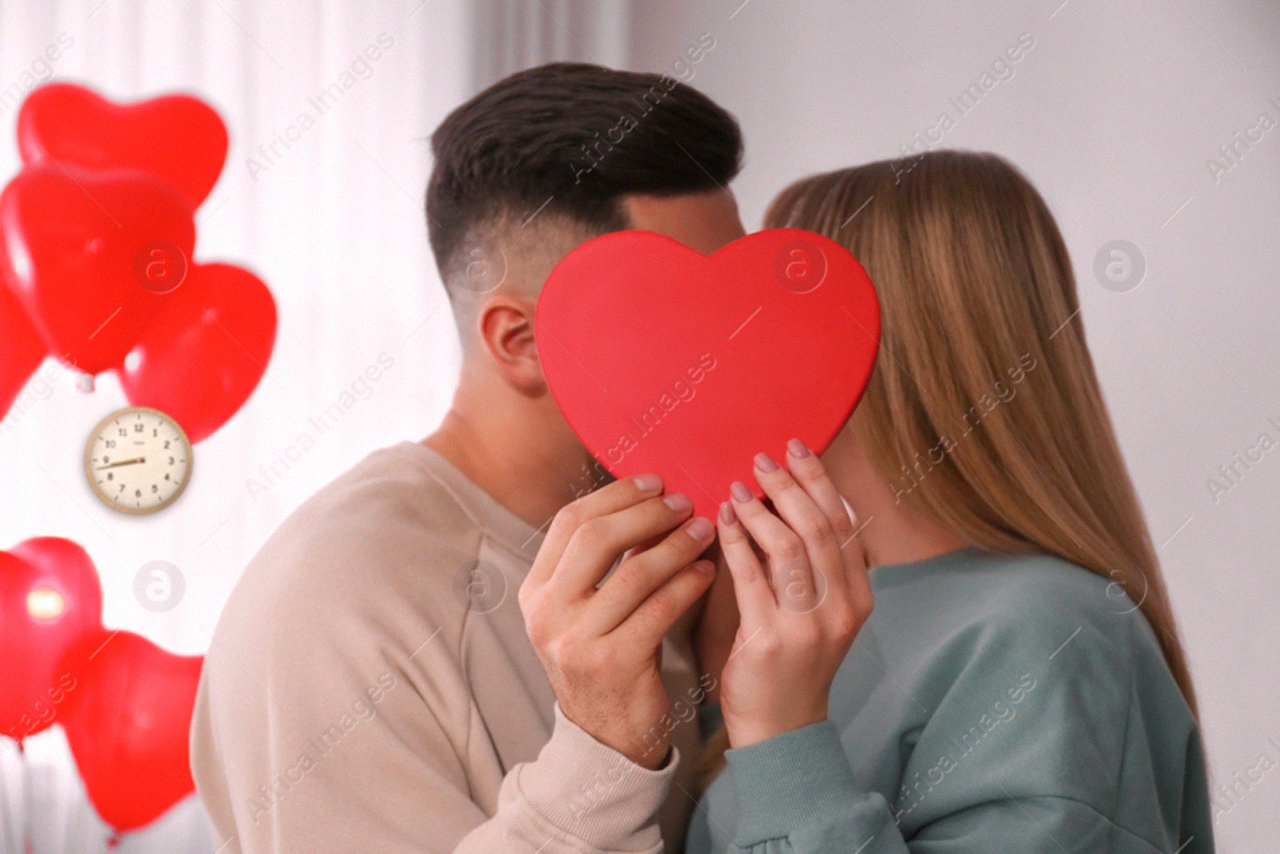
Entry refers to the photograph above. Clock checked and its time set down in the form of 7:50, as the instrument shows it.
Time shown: 8:43
